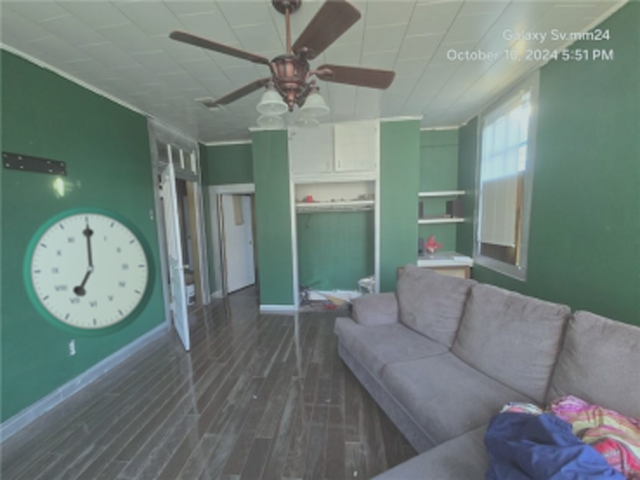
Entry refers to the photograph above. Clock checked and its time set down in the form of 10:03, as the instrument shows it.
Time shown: 7:00
